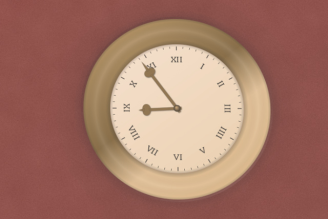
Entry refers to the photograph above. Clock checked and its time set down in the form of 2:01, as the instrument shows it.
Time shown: 8:54
